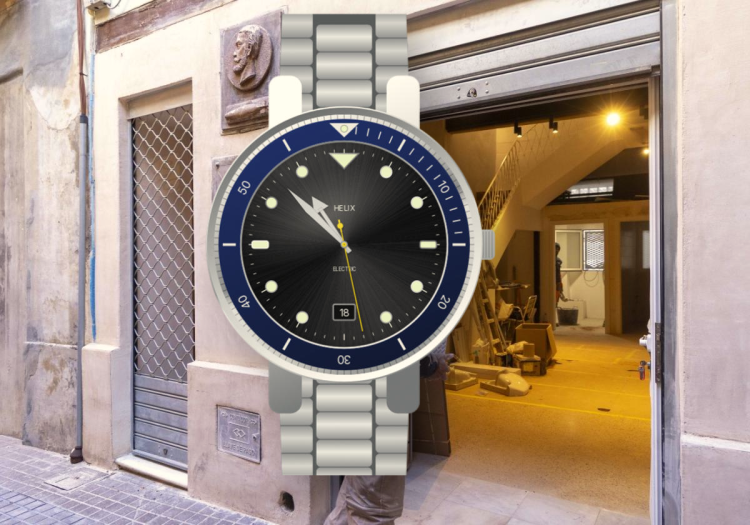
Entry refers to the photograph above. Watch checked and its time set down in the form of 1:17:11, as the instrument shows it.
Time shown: 10:52:28
